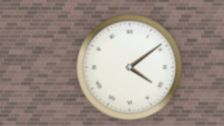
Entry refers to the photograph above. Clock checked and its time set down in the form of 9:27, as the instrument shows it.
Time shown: 4:09
